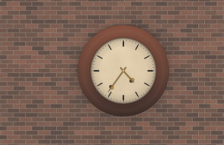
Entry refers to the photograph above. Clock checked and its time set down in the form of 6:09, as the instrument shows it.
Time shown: 4:36
